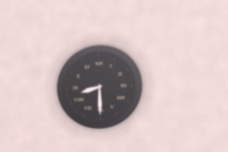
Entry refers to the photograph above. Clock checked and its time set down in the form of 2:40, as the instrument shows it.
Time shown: 8:30
